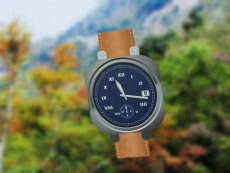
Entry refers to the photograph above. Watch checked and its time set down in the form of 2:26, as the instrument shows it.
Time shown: 11:17
